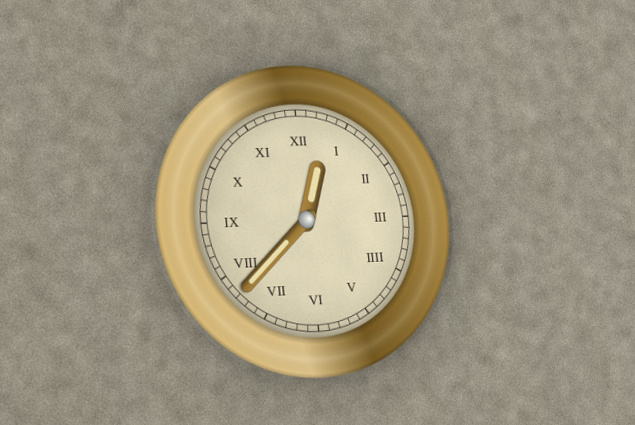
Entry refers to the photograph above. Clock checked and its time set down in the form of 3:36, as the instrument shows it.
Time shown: 12:38
